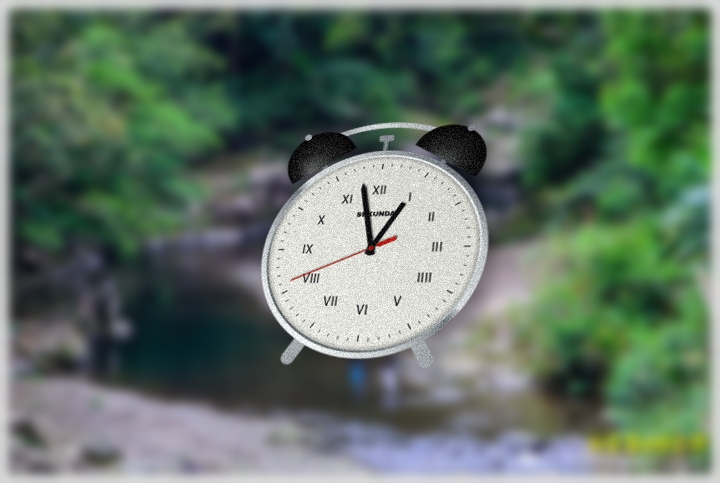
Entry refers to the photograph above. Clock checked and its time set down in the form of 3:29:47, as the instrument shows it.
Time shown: 12:57:41
